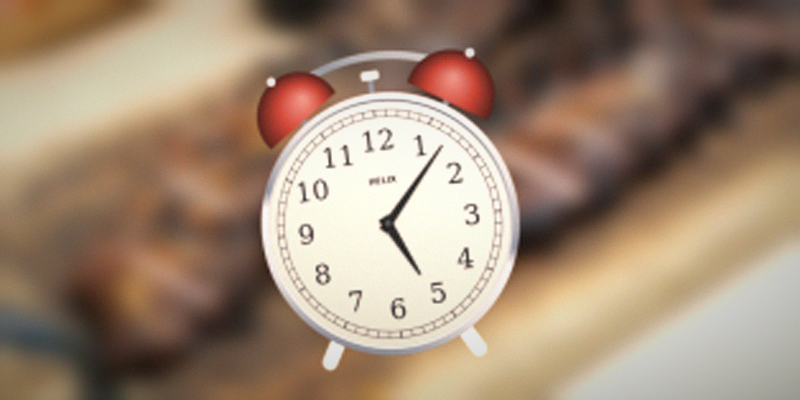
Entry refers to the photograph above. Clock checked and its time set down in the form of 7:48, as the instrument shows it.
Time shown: 5:07
